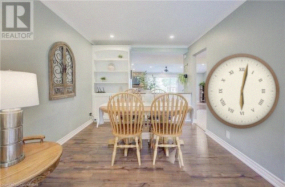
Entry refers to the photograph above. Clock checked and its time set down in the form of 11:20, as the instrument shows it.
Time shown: 6:02
